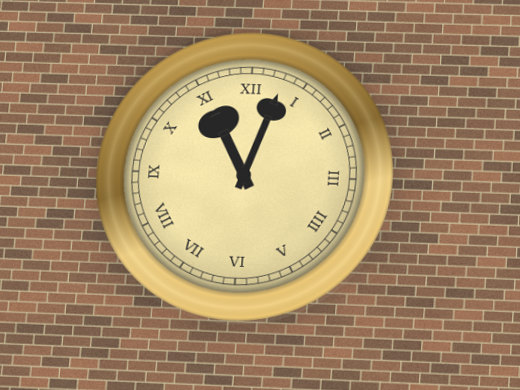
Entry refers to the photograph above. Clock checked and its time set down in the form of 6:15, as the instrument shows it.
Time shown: 11:03
